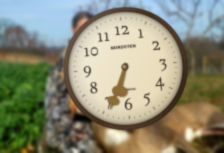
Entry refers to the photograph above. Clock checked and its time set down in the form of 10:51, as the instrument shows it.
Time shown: 6:34
